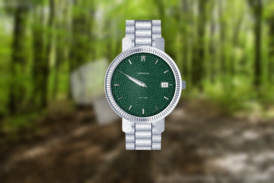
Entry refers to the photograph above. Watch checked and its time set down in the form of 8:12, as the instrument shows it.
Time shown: 9:50
